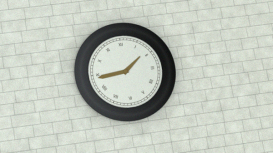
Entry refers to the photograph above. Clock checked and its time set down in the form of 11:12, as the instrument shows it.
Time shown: 1:44
